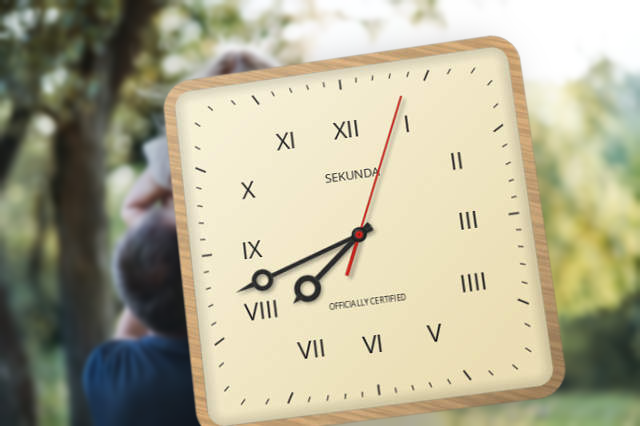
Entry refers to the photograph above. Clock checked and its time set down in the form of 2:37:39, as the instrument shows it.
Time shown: 7:42:04
